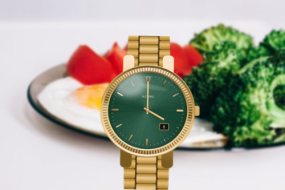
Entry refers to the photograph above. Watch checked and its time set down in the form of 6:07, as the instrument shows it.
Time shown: 4:00
